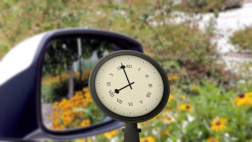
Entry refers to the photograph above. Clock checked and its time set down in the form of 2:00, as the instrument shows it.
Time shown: 7:57
